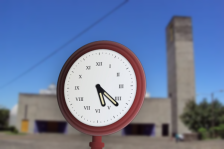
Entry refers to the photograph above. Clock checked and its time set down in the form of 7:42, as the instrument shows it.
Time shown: 5:22
